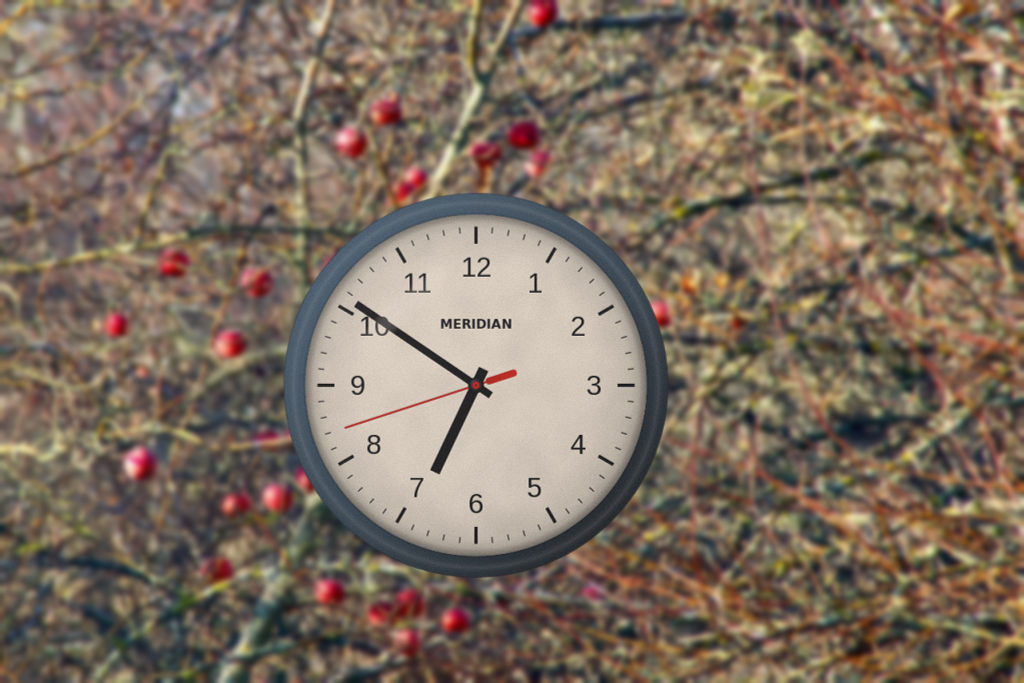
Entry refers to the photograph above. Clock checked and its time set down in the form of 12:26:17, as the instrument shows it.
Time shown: 6:50:42
